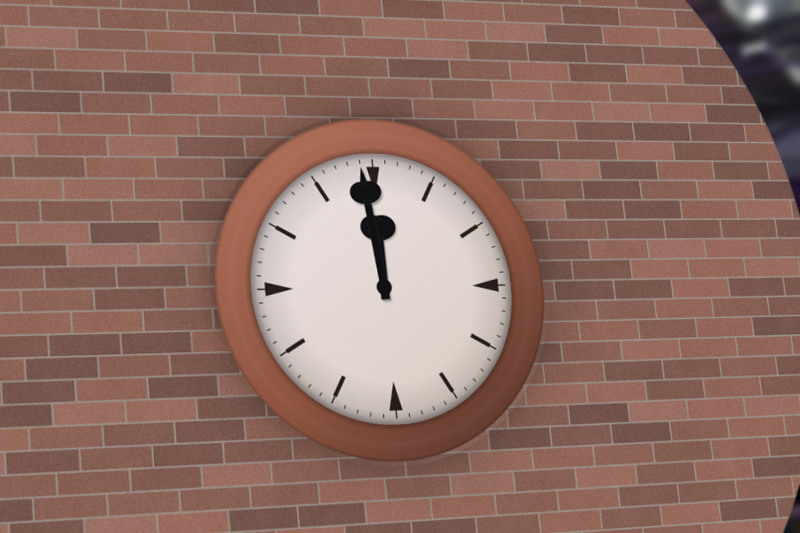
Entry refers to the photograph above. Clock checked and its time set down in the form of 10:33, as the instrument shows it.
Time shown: 11:59
